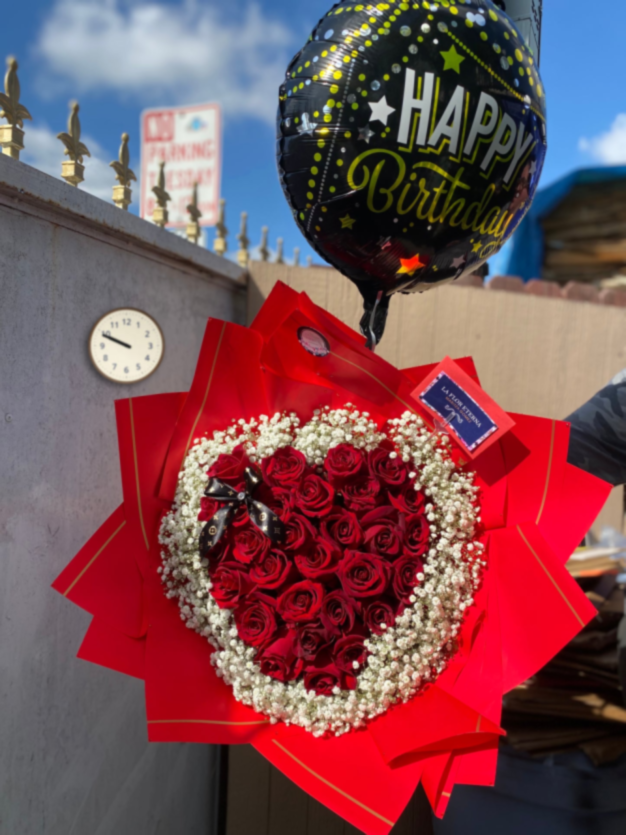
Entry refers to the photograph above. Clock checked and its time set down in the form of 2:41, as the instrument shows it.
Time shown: 9:49
